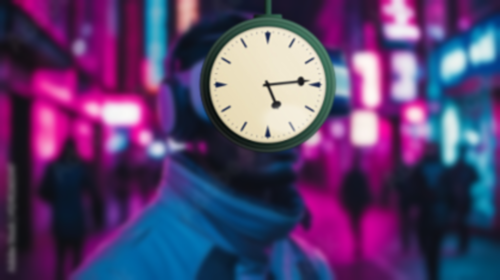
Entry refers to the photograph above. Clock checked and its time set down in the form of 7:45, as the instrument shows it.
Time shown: 5:14
